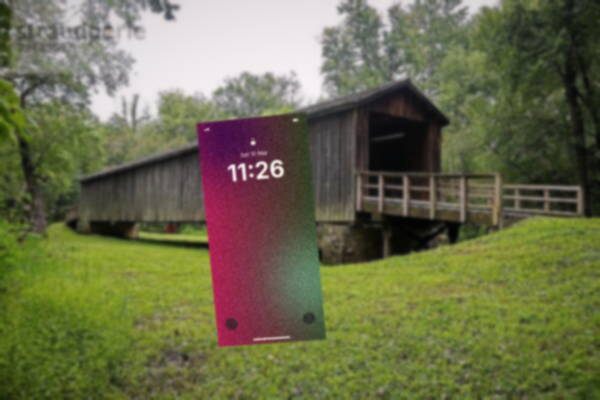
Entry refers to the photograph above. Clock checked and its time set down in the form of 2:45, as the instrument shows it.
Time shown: 11:26
